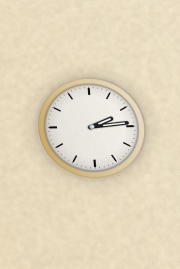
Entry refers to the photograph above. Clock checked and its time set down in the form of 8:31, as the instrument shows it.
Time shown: 2:14
